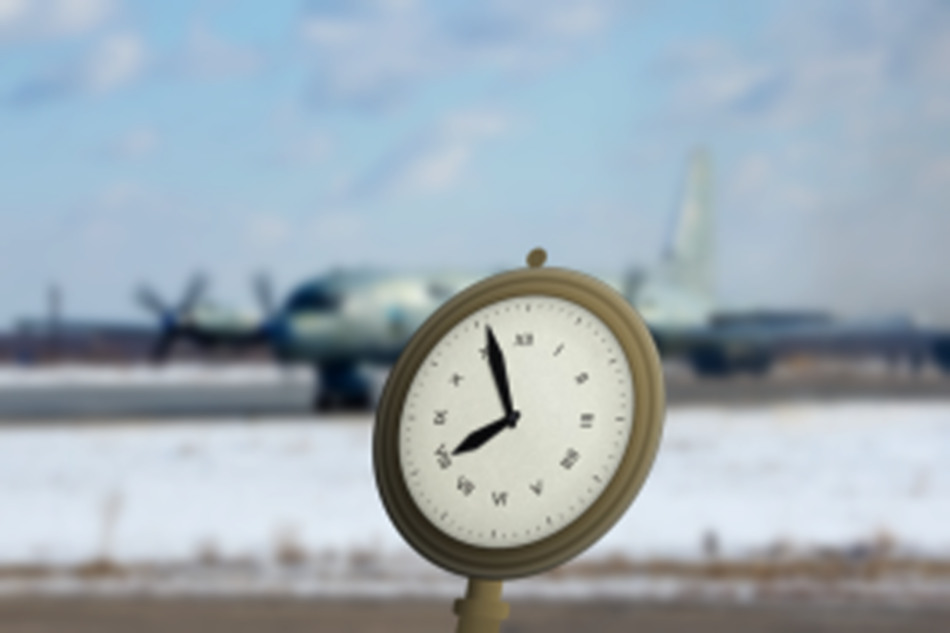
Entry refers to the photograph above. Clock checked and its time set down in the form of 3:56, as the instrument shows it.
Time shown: 7:56
